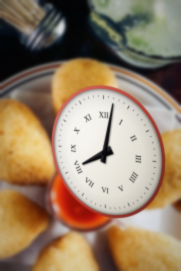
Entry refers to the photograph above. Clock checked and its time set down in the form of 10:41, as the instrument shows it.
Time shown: 8:02
